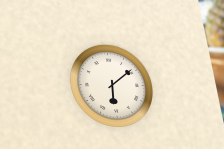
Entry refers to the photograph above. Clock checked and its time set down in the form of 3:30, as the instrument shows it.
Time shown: 6:09
